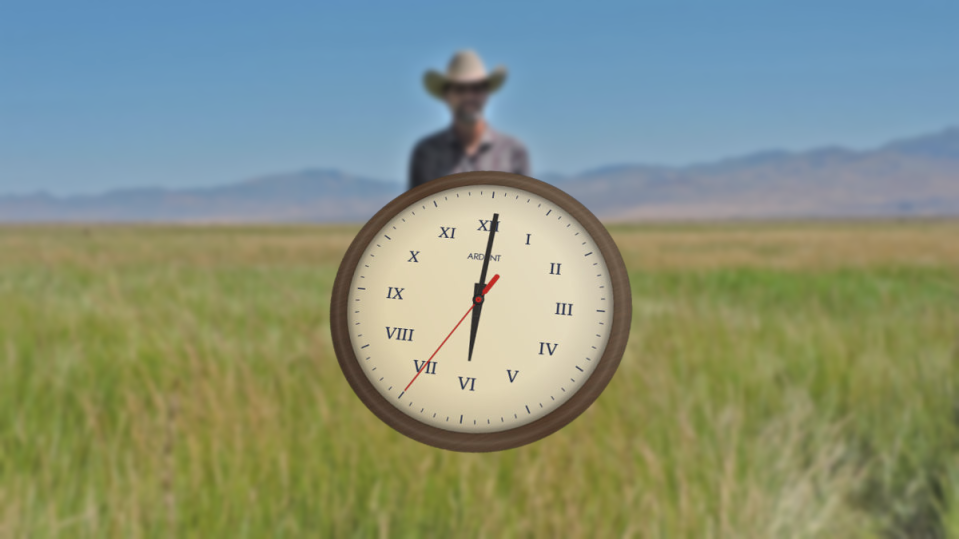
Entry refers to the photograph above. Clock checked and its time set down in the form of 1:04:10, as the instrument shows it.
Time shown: 6:00:35
